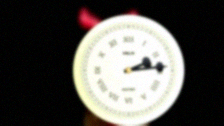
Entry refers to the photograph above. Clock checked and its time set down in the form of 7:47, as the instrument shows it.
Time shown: 2:14
